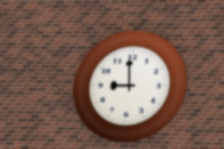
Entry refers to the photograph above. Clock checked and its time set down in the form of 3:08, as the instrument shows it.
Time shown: 8:59
